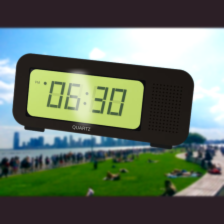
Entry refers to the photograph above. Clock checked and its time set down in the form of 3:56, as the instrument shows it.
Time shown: 6:30
